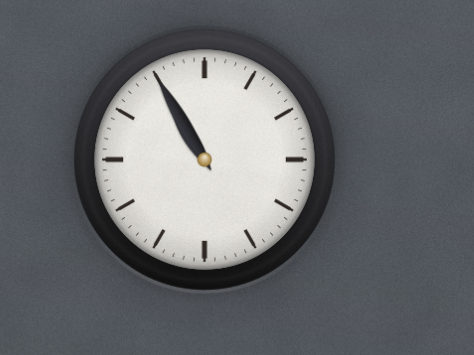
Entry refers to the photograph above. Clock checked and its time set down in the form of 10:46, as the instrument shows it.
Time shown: 10:55
